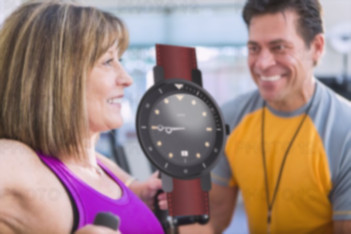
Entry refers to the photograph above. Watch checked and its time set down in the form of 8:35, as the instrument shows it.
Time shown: 8:45
